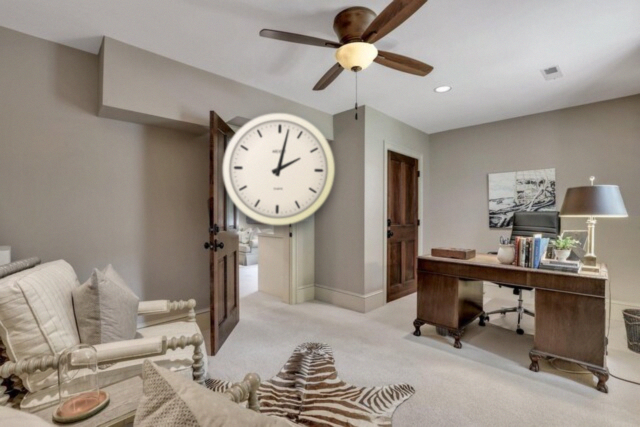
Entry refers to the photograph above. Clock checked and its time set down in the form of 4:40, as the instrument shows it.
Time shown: 2:02
